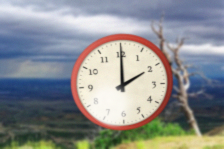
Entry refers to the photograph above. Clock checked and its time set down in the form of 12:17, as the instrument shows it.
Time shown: 2:00
